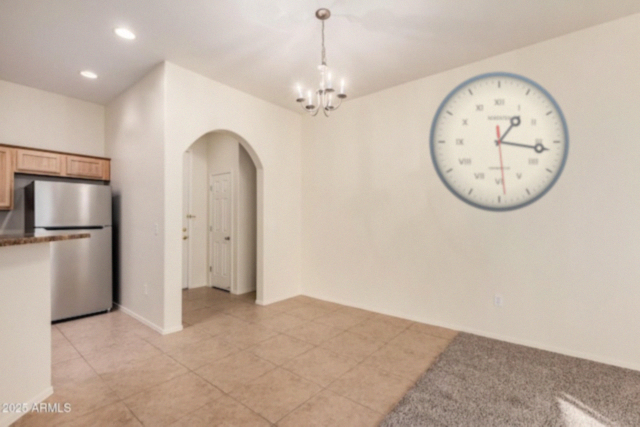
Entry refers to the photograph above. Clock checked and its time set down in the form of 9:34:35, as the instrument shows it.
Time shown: 1:16:29
